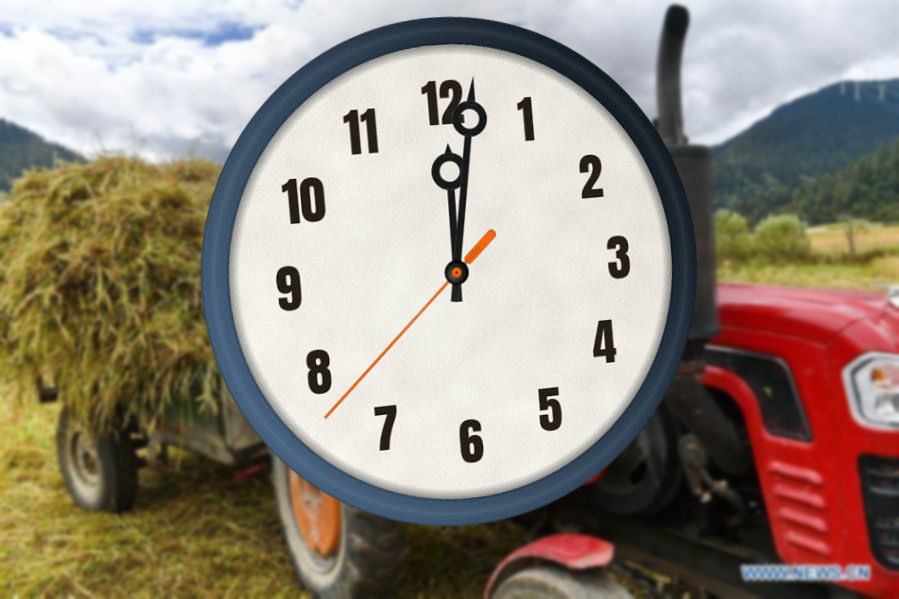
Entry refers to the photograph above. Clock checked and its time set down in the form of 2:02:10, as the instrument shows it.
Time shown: 12:01:38
